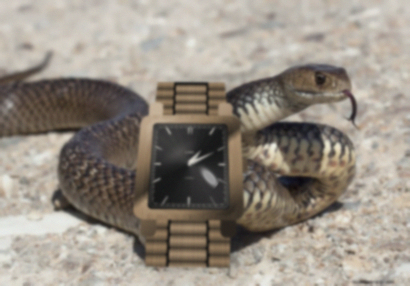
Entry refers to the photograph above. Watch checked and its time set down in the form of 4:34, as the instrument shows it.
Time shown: 1:10
